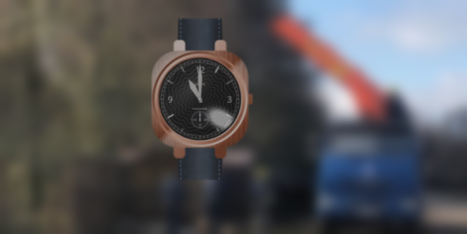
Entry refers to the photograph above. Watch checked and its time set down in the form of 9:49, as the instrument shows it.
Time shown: 11:00
